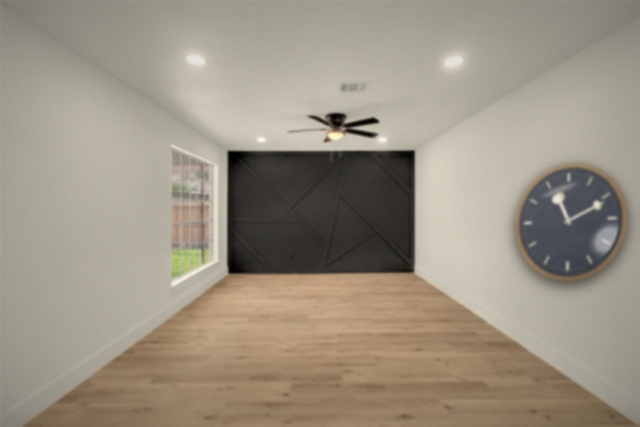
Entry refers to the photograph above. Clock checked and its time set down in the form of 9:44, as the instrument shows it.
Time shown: 11:11
